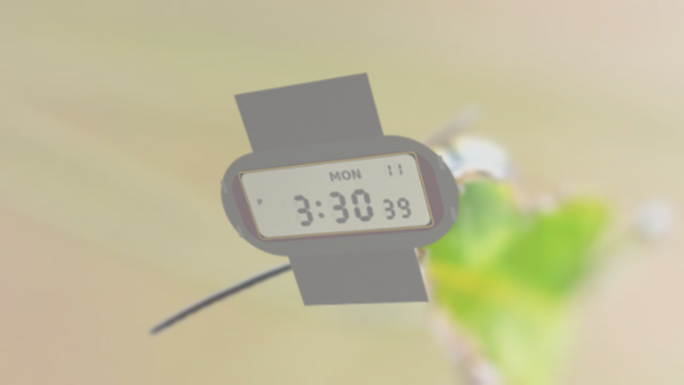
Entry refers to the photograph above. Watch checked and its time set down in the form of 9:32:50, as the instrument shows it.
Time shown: 3:30:39
